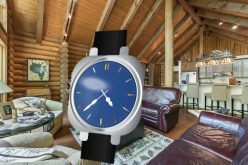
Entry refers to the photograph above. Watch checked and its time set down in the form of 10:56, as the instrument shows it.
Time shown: 4:38
